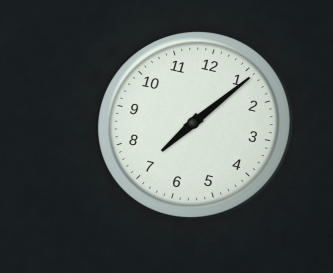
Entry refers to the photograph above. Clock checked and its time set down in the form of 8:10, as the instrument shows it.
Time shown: 7:06
